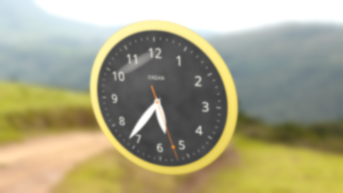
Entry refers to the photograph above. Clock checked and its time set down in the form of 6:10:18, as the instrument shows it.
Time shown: 5:36:27
